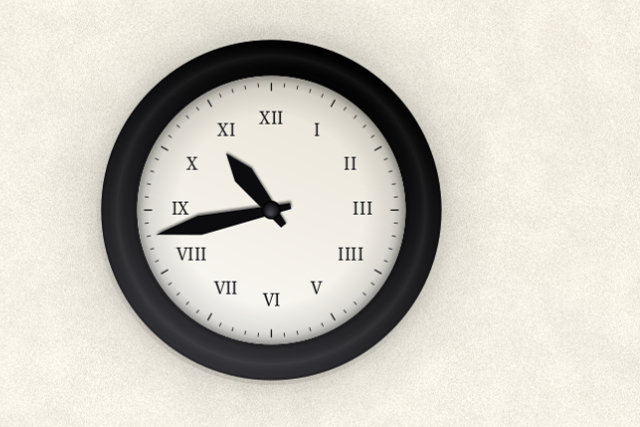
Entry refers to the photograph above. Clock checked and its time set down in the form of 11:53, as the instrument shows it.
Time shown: 10:43
